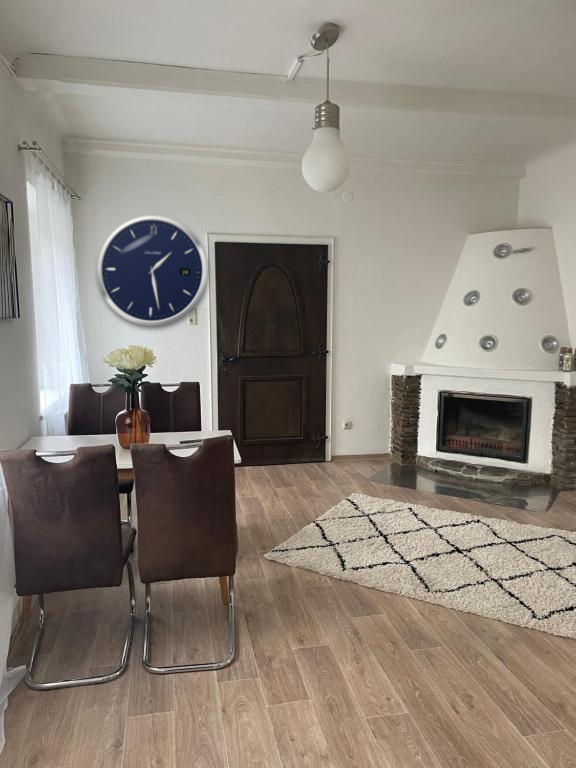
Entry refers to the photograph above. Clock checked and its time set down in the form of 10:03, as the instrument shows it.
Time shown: 1:28
